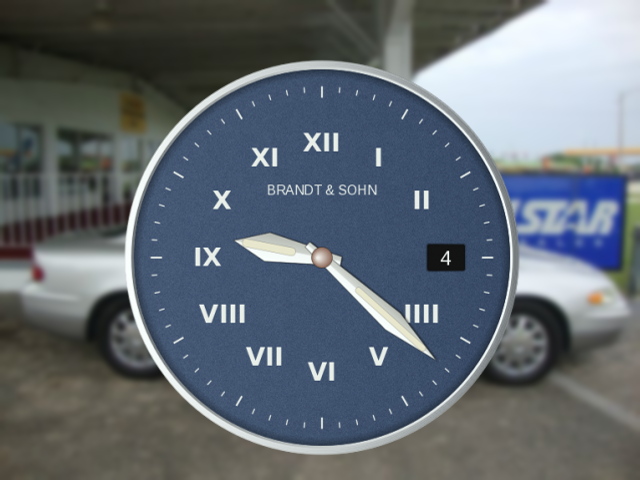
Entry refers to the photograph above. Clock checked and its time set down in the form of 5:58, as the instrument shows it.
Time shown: 9:22
